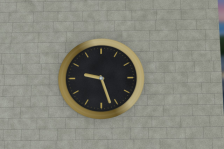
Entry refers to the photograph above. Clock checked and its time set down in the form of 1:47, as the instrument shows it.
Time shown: 9:27
